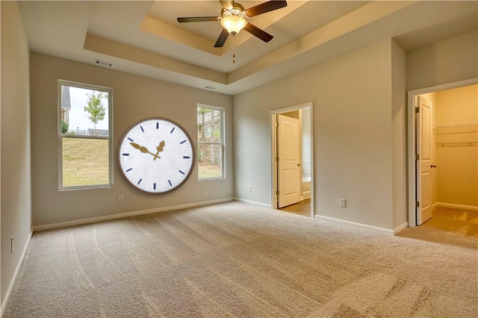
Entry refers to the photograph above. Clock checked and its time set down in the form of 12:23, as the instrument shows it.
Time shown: 12:49
